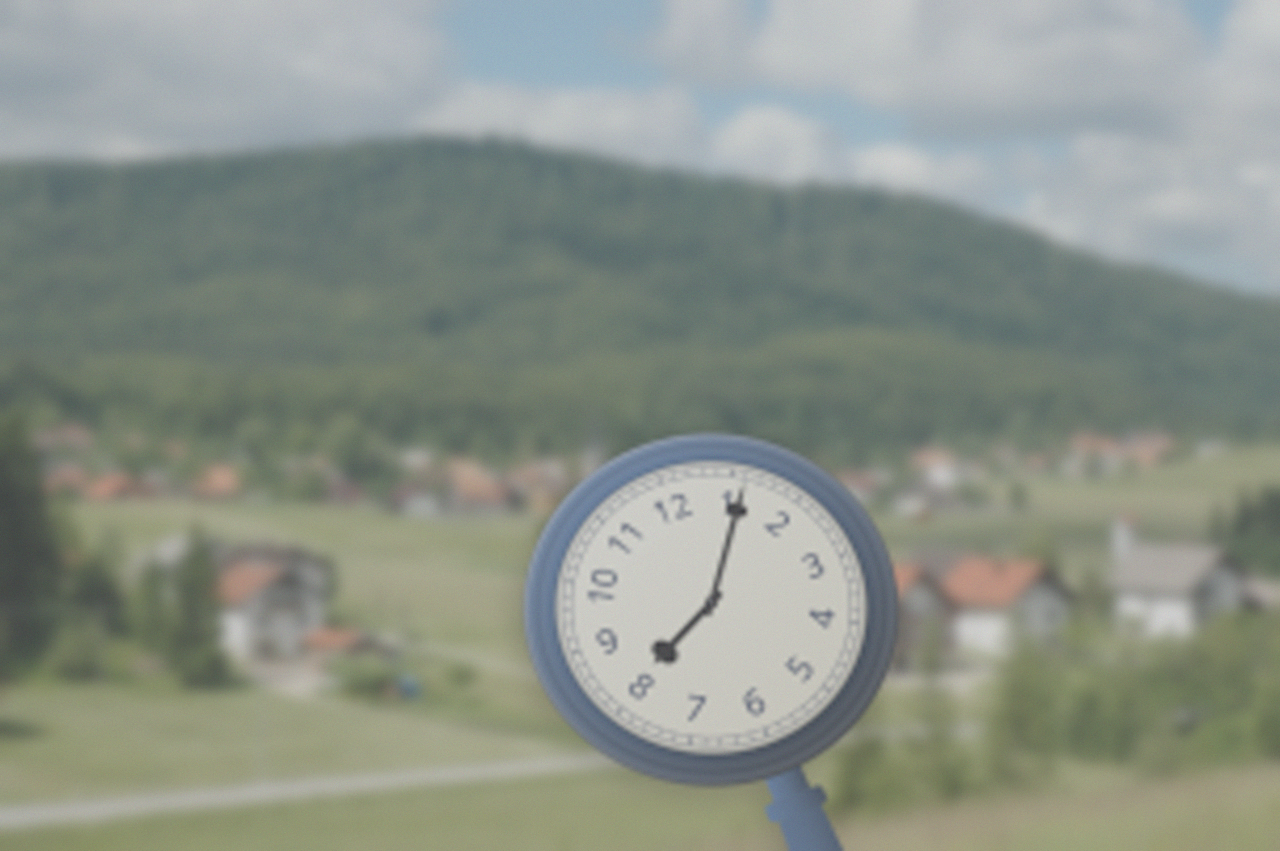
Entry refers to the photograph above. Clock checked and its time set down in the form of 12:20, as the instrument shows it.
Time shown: 8:06
